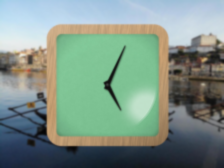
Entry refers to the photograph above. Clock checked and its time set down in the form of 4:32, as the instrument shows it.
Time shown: 5:04
